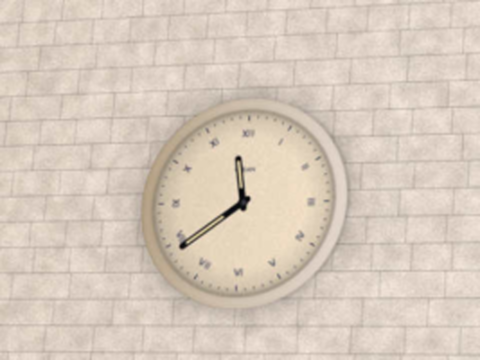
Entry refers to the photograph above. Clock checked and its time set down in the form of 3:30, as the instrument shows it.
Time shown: 11:39
